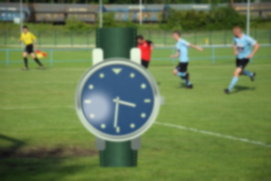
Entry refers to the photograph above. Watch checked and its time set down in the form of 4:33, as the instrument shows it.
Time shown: 3:31
